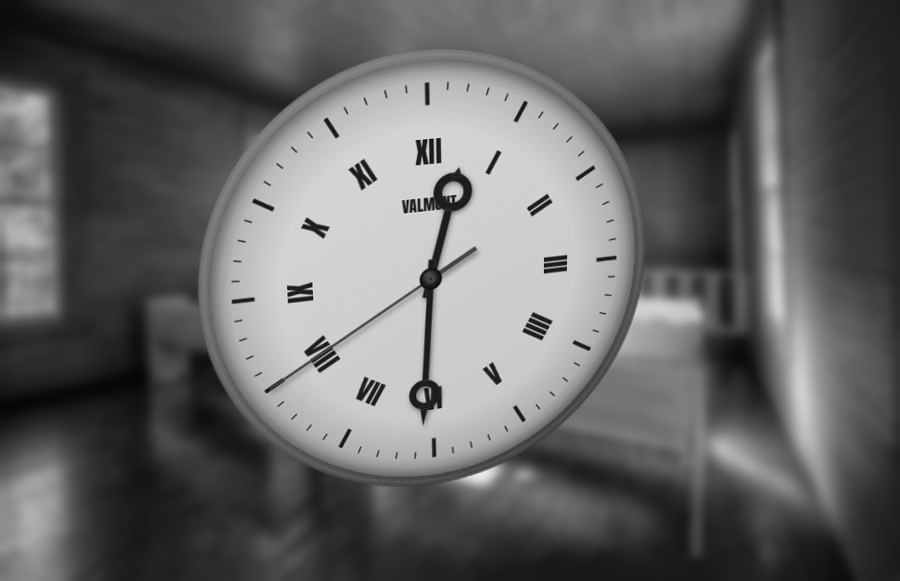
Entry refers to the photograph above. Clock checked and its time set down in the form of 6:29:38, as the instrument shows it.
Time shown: 12:30:40
